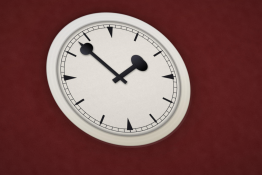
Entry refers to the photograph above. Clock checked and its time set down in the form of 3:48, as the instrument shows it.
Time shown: 1:53
